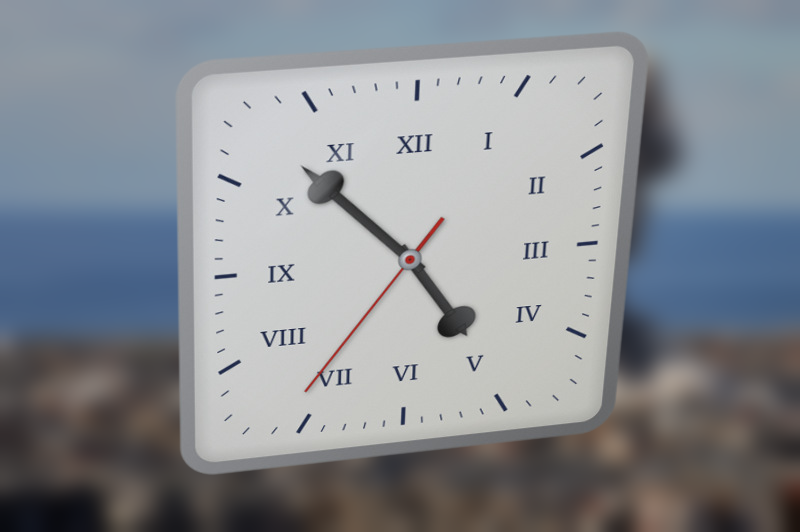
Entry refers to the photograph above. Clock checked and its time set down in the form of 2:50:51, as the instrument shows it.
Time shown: 4:52:36
